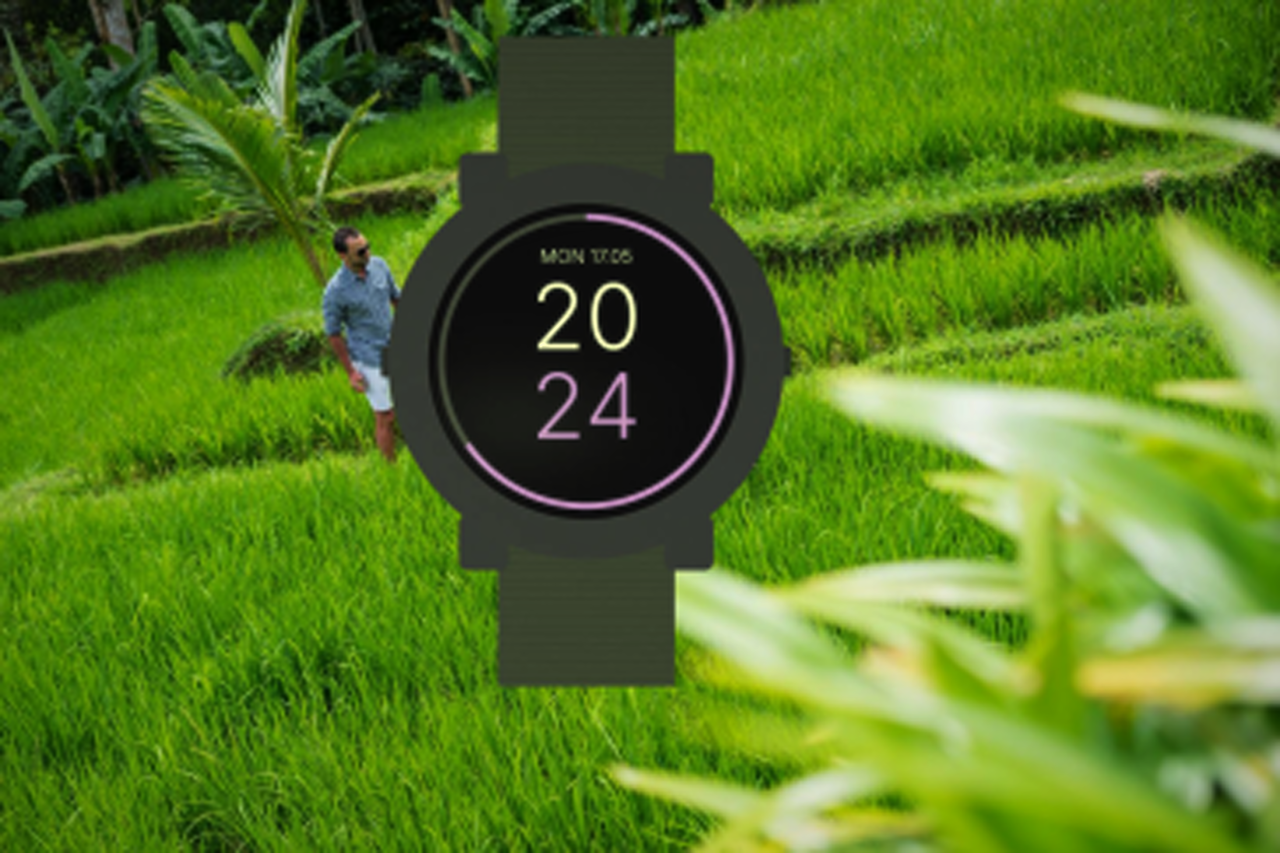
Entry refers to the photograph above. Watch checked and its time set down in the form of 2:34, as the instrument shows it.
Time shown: 20:24
